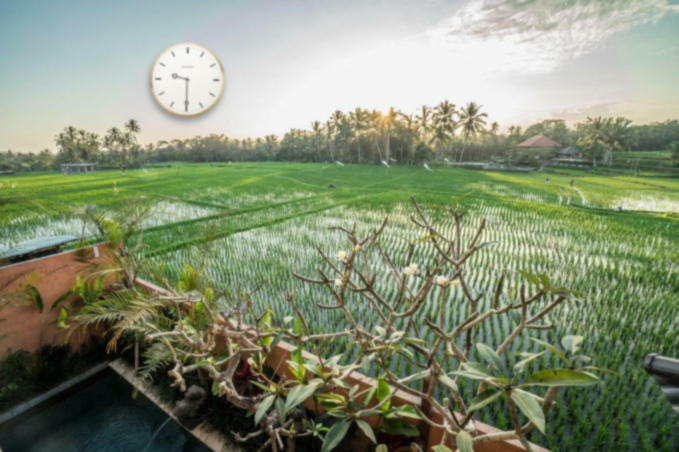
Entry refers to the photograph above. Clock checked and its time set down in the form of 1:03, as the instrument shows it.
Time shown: 9:30
